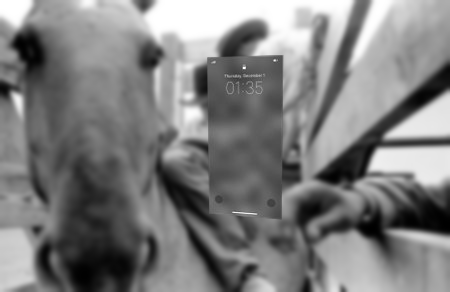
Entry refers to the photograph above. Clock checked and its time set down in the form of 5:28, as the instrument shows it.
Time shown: 1:35
